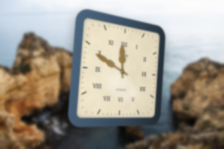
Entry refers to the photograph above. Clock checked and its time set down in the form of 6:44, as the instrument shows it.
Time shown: 11:49
